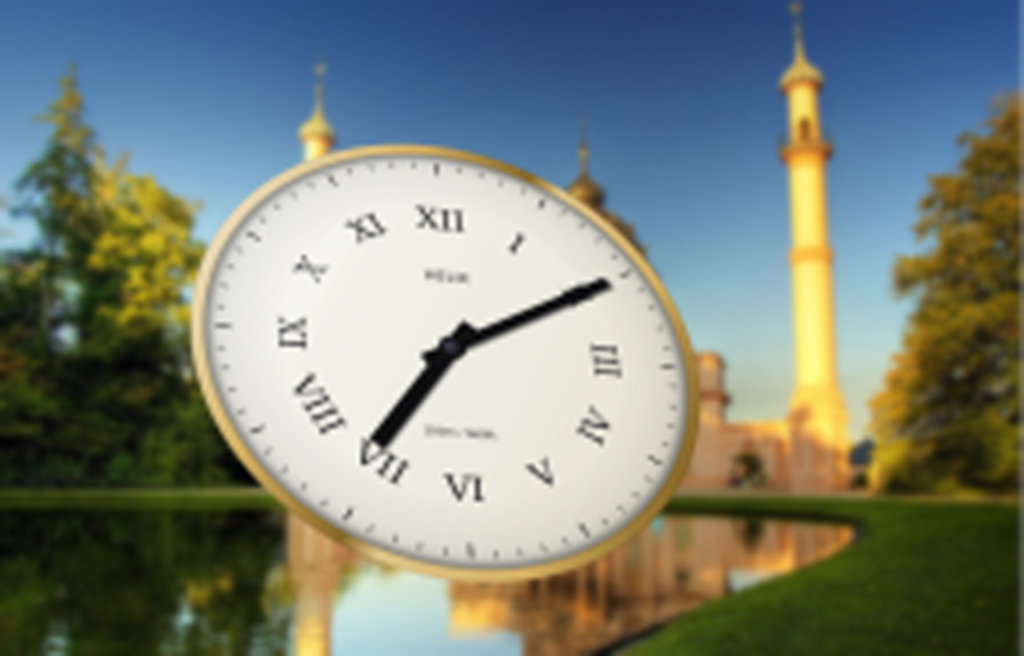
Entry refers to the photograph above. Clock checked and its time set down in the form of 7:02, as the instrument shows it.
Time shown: 7:10
